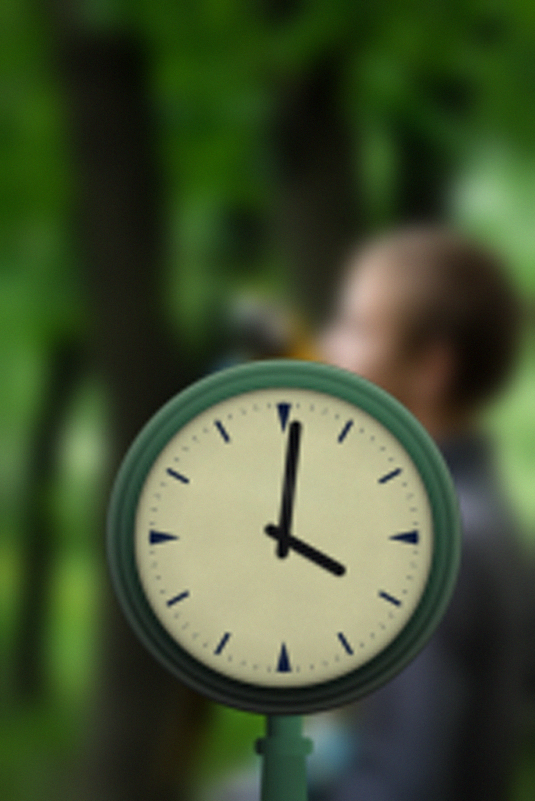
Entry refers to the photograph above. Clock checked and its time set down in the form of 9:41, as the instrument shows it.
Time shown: 4:01
